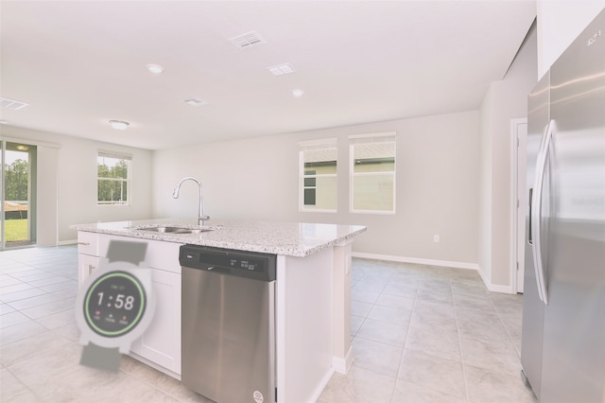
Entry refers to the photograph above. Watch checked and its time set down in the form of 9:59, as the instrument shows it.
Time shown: 1:58
